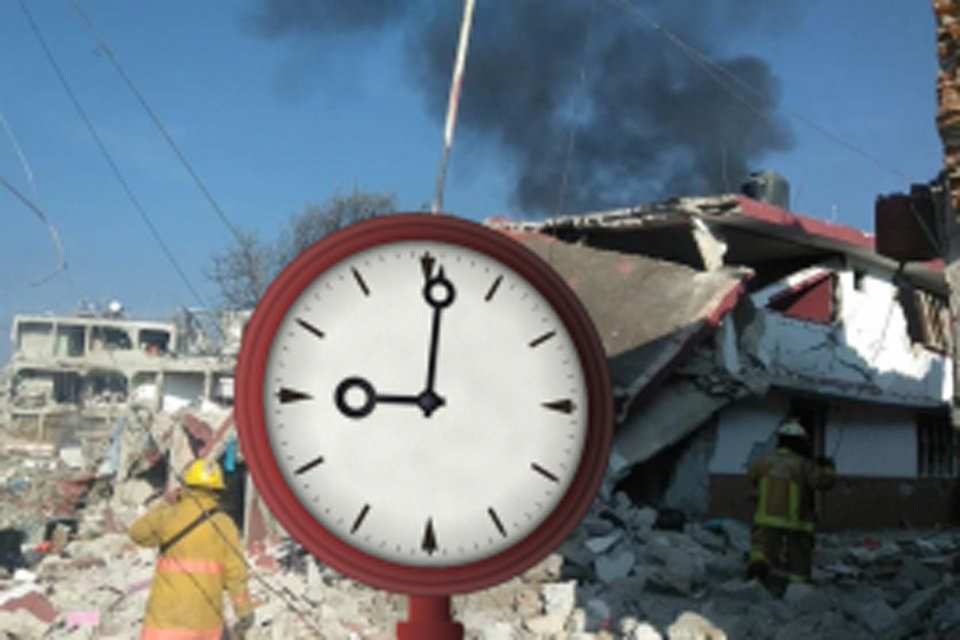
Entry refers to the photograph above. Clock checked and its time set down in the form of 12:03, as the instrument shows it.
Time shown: 9:01
